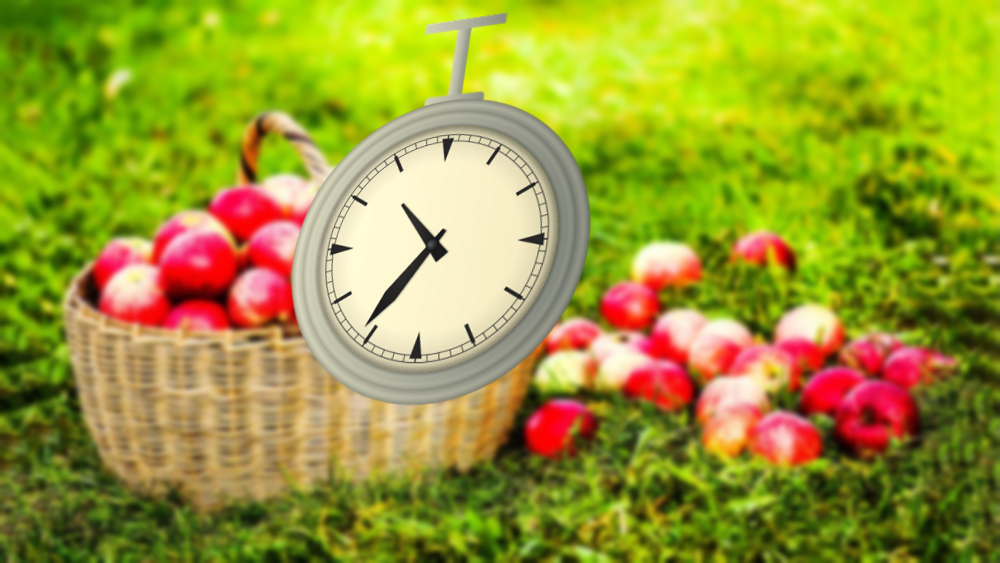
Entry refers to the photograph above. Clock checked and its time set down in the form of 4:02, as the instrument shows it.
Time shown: 10:36
